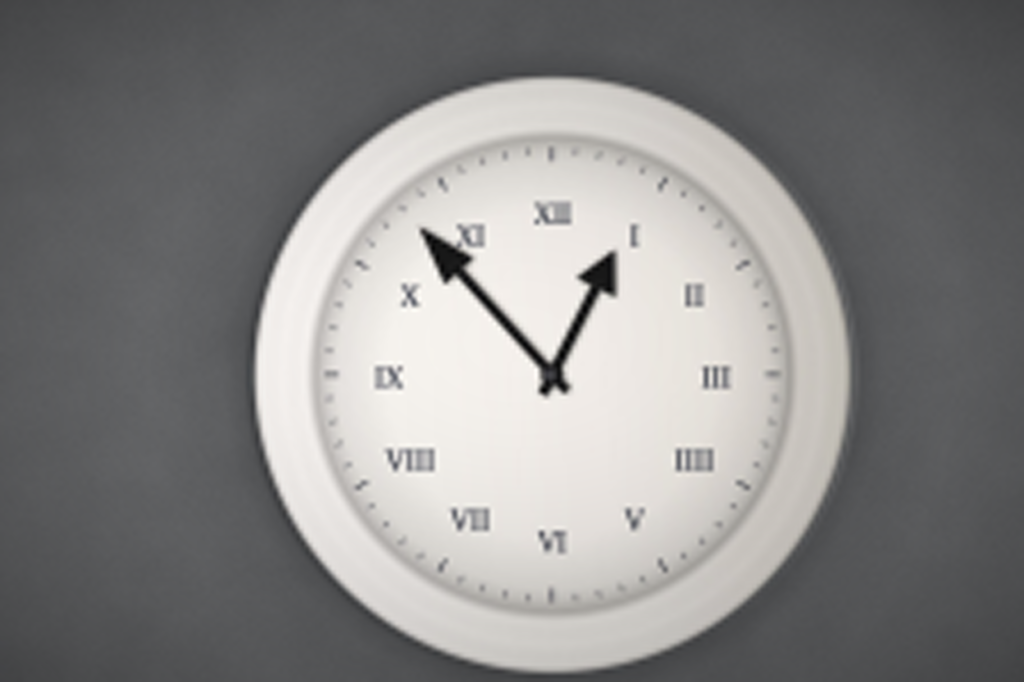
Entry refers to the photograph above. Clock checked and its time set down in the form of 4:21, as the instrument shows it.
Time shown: 12:53
